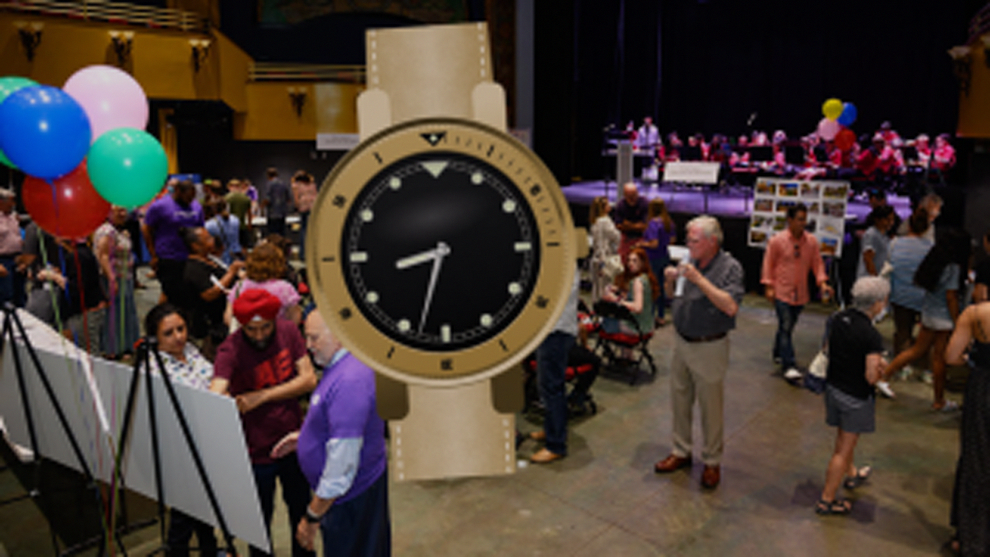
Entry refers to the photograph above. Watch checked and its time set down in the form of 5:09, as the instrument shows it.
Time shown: 8:33
